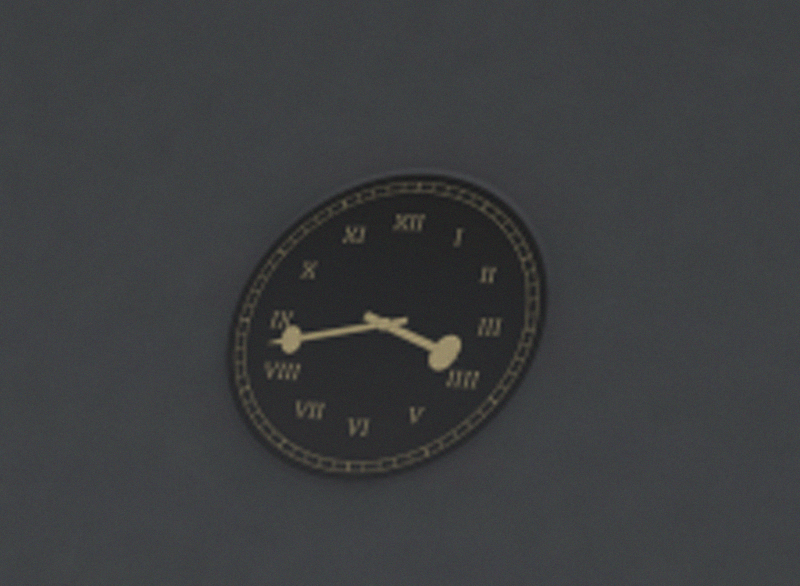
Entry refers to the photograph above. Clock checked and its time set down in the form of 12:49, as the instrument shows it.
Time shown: 3:43
